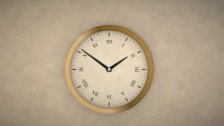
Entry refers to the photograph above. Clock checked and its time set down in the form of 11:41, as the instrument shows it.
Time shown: 1:51
